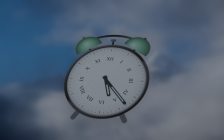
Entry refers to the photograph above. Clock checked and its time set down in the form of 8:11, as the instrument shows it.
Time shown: 5:23
